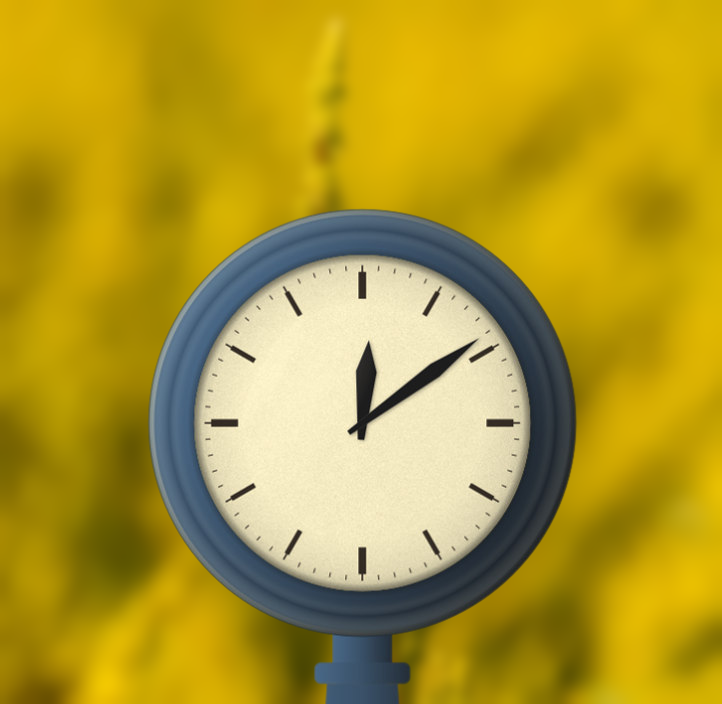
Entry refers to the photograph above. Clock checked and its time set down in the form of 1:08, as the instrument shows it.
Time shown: 12:09
